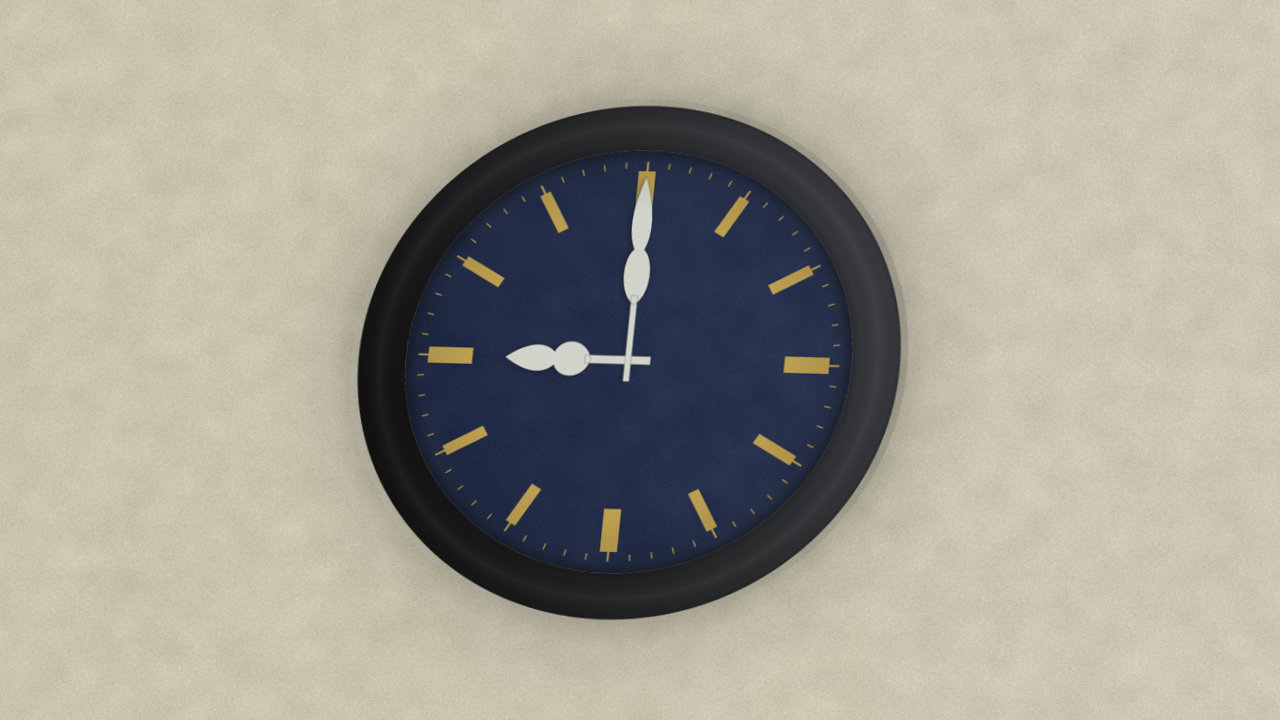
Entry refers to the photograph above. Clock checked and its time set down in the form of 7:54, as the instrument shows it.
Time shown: 9:00
